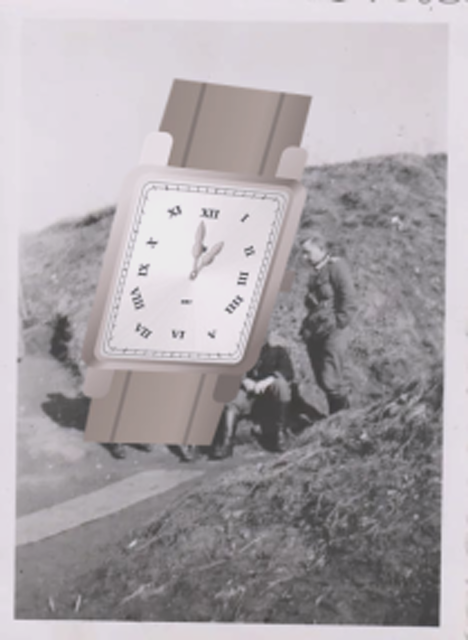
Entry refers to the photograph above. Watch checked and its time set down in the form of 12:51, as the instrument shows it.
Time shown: 12:59
